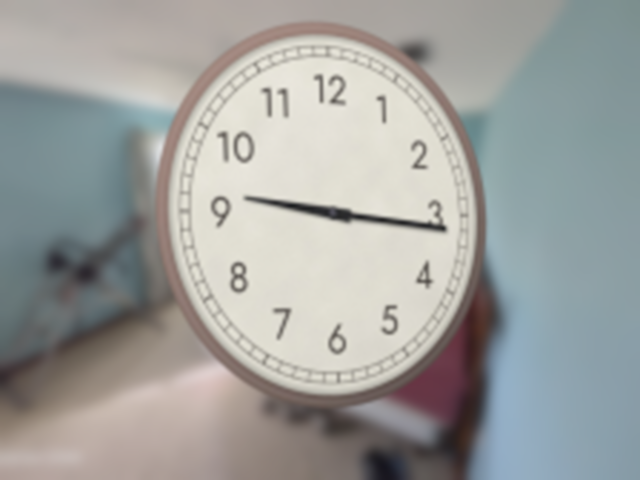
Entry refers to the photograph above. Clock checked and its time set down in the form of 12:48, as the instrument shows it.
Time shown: 9:16
